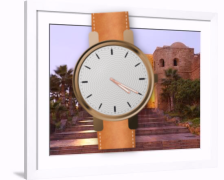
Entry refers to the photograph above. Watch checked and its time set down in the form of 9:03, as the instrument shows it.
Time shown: 4:20
